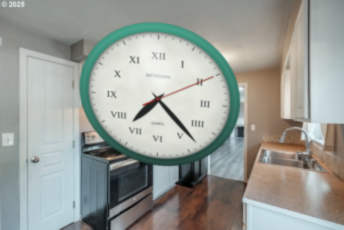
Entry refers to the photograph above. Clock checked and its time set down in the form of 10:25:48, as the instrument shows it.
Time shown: 7:23:10
